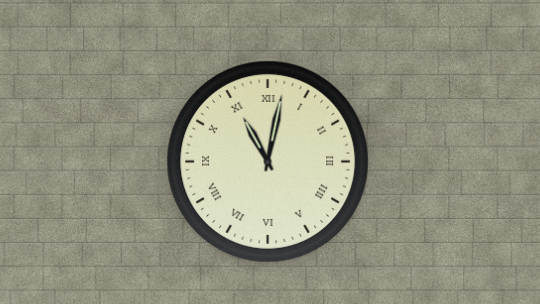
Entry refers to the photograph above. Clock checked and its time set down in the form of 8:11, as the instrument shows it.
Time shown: 11:02
